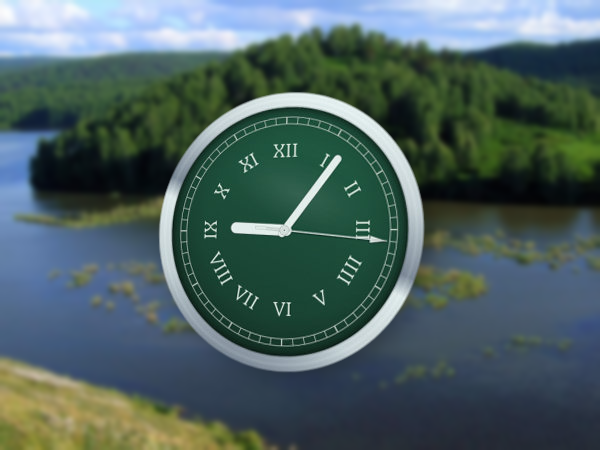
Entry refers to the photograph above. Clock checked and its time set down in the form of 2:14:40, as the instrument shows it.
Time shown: 9:06:16
